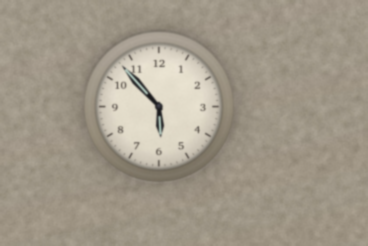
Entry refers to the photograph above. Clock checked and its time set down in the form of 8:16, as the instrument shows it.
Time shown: 5:53
